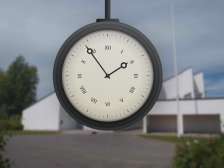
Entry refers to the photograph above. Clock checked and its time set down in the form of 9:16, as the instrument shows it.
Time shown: 1:54
